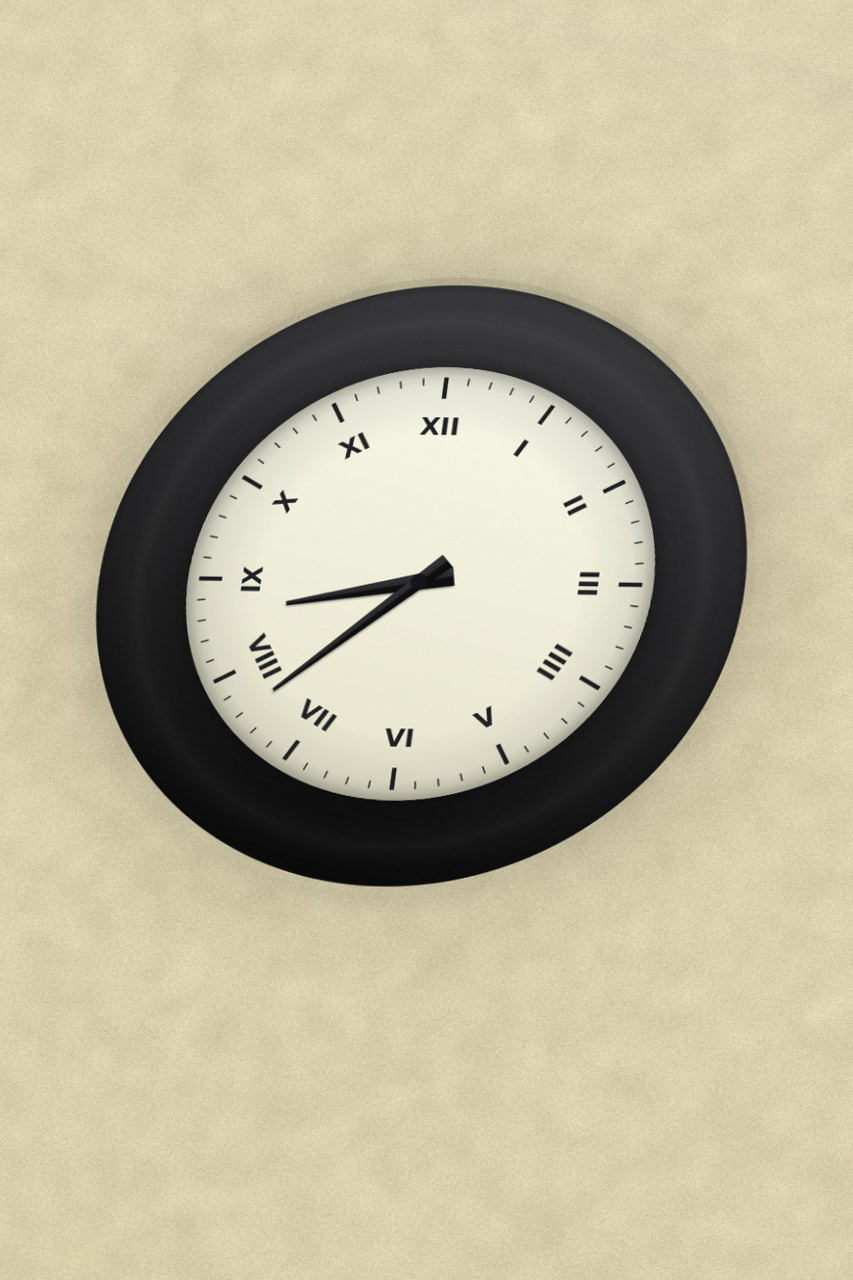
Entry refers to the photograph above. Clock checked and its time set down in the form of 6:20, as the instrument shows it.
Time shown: 8:38
